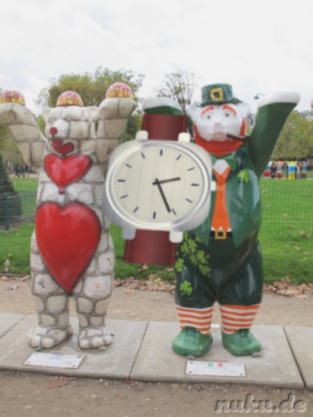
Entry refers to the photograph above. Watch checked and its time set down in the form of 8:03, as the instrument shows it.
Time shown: 2:26
